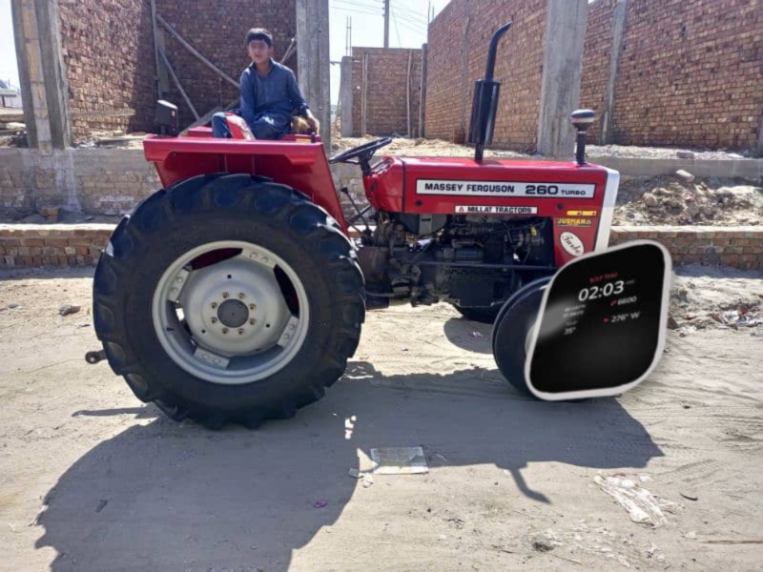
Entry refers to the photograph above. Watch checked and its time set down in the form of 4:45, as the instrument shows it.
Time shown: 2:03
